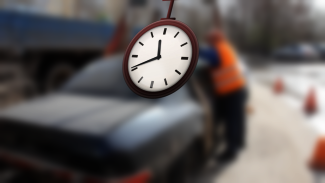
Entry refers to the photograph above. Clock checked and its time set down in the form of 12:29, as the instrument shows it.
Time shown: 11:41
